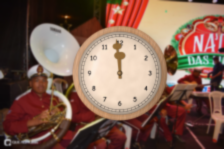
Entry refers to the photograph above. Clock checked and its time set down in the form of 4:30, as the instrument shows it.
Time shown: 11:59
